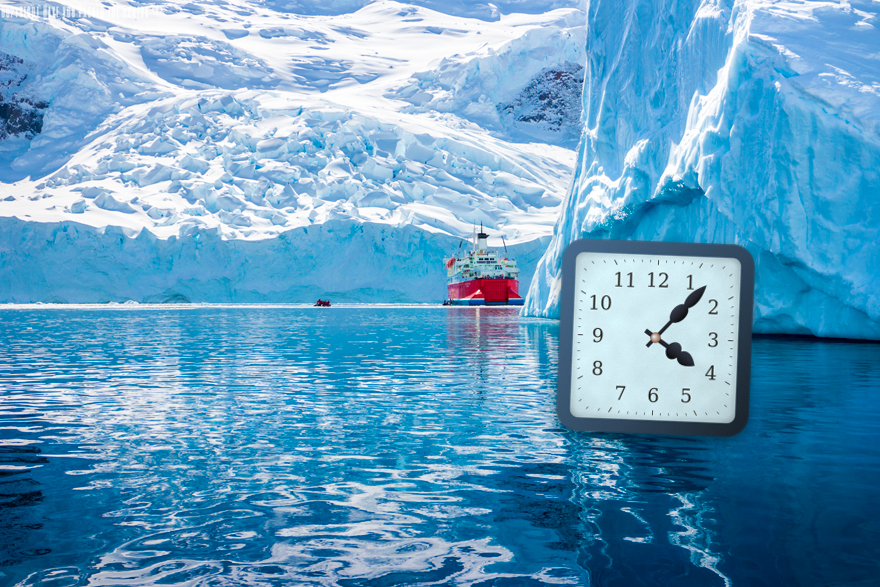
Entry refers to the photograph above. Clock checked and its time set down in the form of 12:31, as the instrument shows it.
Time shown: 4:07
